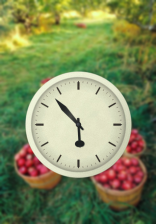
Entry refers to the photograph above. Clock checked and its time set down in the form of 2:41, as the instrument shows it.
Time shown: 5:53
